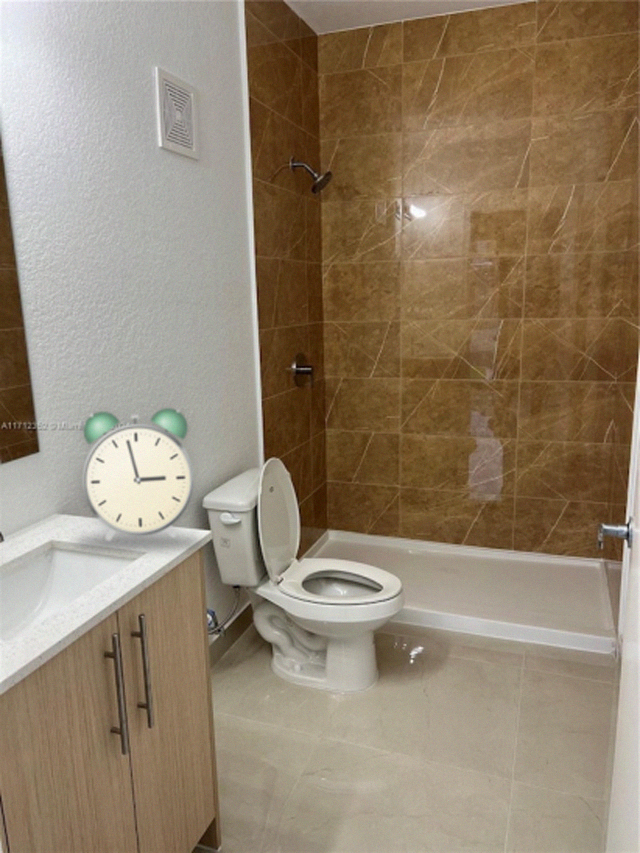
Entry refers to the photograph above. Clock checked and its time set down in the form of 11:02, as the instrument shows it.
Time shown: 2:58
